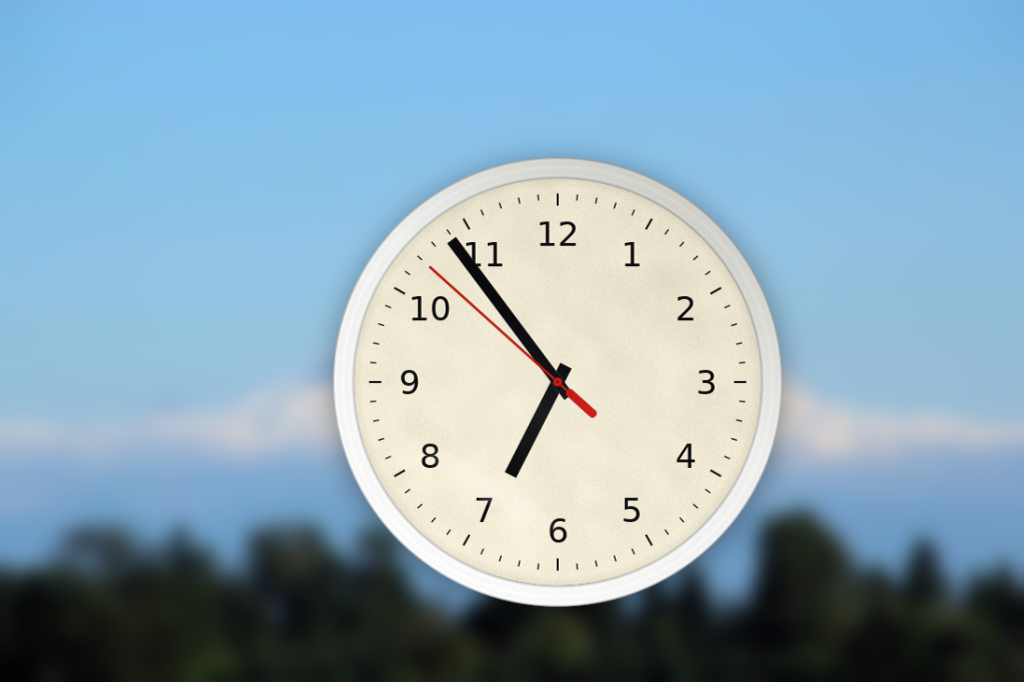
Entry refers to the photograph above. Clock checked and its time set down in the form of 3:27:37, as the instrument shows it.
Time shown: 6:53:52
